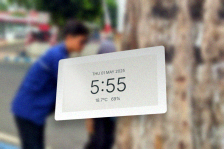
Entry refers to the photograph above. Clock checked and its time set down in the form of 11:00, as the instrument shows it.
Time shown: 5:55
